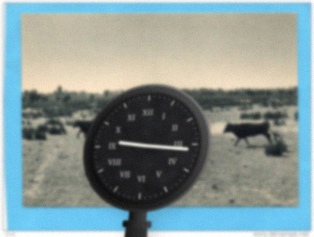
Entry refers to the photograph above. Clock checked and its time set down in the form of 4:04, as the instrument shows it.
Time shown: 9:16
